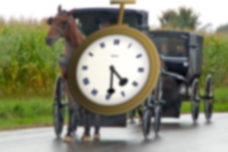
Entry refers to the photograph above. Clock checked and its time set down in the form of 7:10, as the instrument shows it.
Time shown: 4:29
